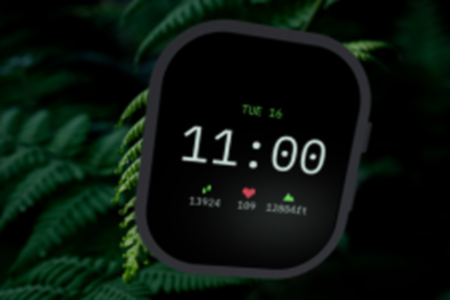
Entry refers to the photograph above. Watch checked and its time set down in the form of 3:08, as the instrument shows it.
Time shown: 11:00
